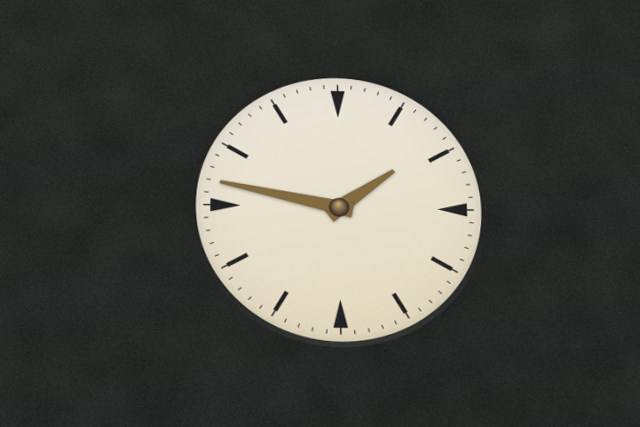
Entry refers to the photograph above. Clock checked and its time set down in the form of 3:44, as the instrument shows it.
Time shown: 1:47
